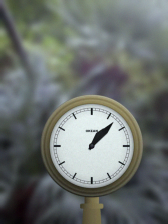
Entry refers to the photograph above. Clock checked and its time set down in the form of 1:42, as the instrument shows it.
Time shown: 1:07
